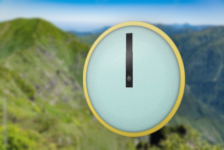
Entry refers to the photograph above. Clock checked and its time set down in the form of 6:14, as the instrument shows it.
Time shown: 12:00
